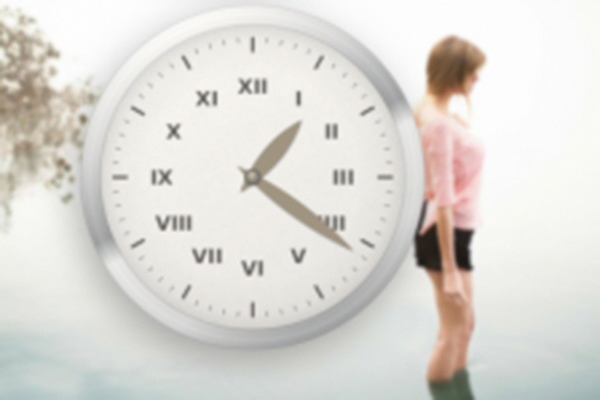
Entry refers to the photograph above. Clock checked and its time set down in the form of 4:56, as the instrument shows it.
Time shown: 1:21
